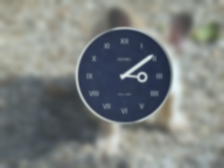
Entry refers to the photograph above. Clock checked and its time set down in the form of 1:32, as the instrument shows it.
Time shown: 3:09
